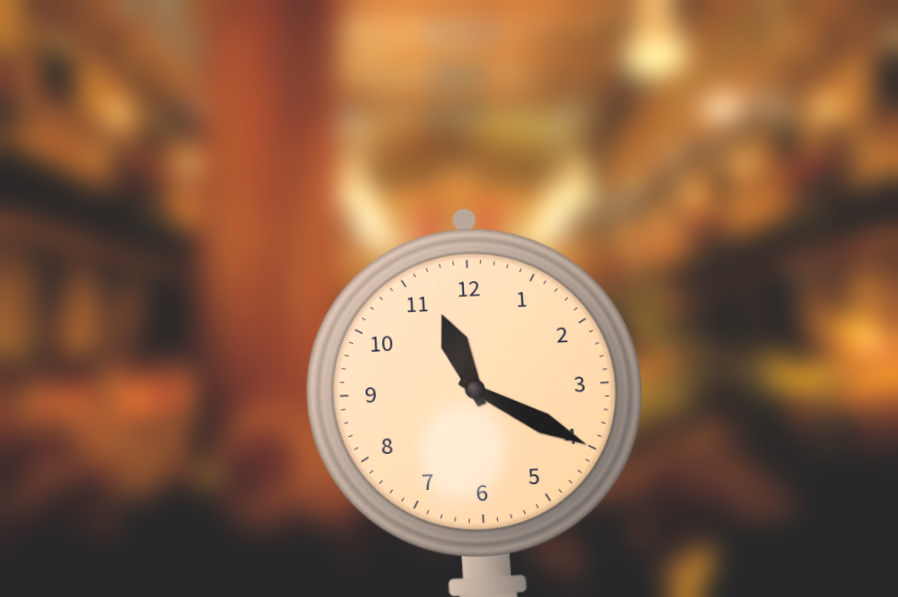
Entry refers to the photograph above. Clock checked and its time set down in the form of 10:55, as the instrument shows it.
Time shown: 11:20
